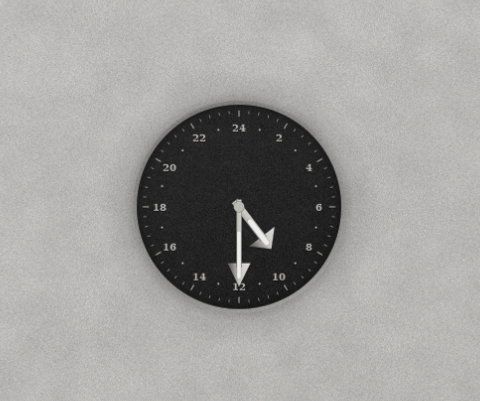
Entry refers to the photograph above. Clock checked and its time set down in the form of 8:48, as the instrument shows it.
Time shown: 9:30
